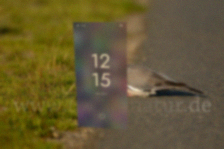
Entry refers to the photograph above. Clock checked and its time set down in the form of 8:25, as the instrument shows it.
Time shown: 12:15
